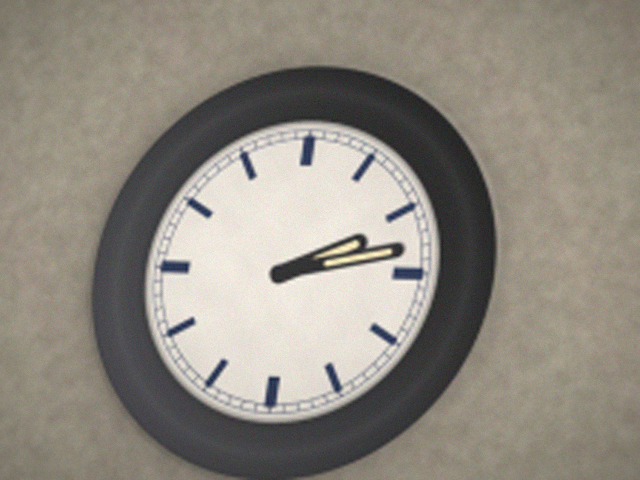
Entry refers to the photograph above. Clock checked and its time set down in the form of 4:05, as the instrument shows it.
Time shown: 2:13
